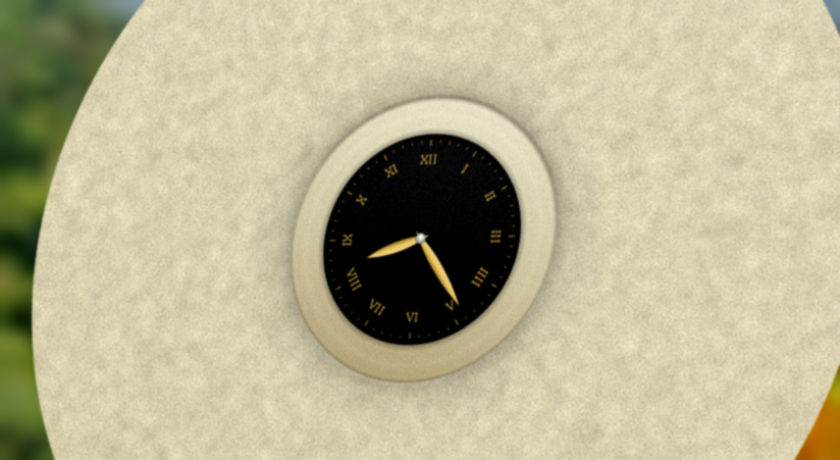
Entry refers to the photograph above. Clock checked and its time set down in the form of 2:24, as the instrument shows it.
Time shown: 8:24
